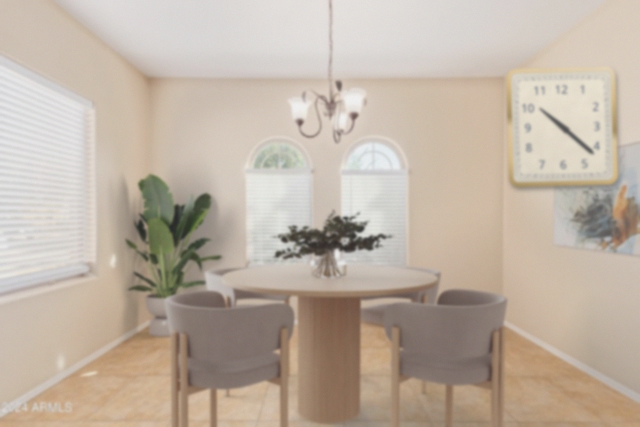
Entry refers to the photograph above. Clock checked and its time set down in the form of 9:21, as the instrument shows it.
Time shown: 10:22
